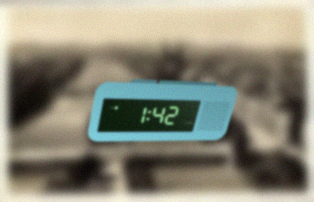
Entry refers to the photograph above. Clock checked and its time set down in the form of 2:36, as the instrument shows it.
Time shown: 1:42
